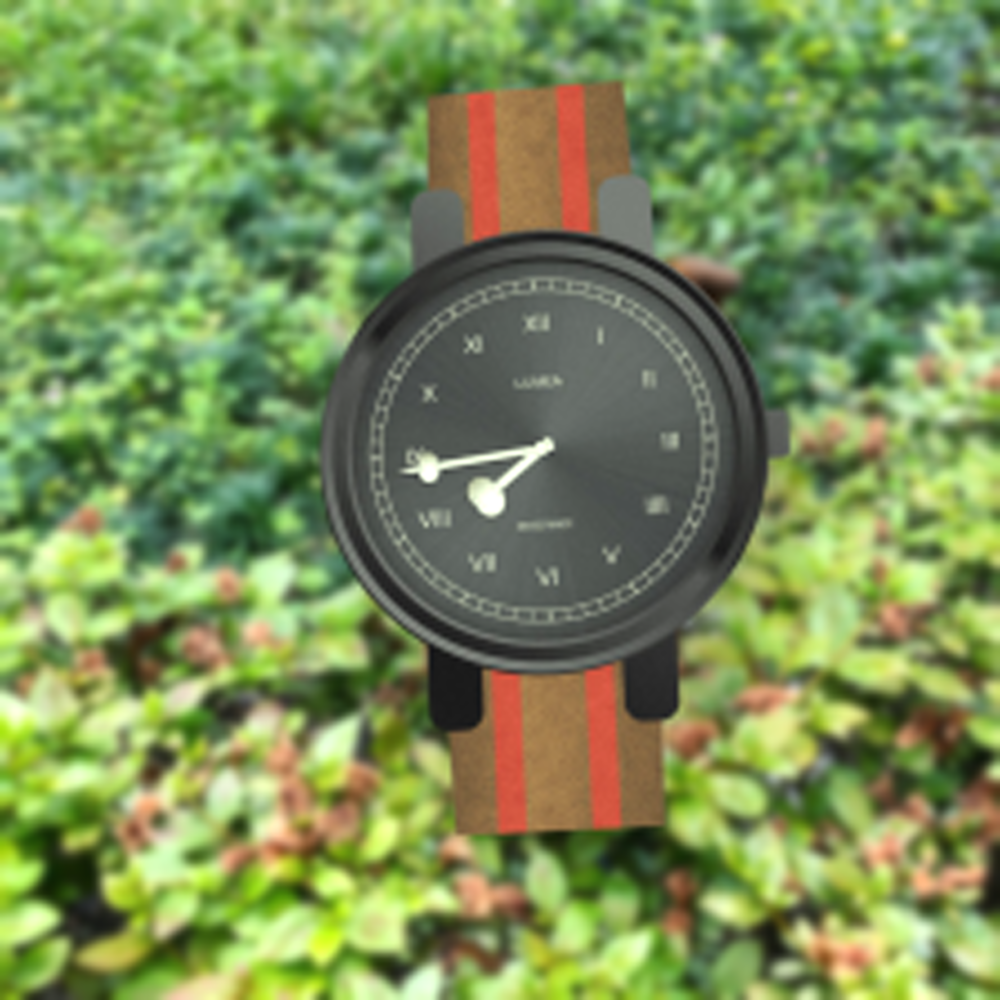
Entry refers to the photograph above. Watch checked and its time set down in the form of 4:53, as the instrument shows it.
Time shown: 7:44
